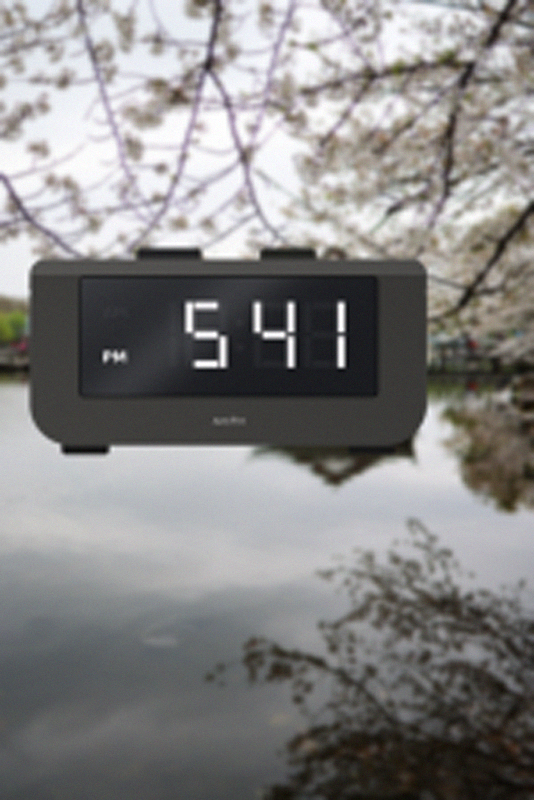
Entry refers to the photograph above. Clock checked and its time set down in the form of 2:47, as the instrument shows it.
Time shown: 5:41
